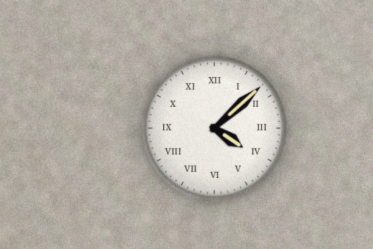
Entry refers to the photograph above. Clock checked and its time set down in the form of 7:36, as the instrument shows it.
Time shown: 4:08
